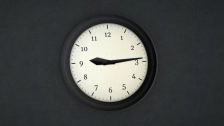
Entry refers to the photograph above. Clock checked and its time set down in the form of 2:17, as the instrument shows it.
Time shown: 9:14
